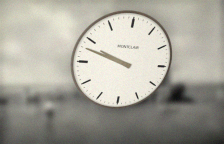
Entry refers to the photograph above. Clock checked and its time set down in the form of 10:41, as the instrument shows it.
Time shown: 9:48
